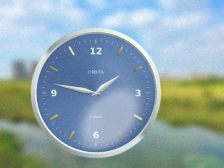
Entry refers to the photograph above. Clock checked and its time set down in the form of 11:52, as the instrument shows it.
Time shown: 1:47
